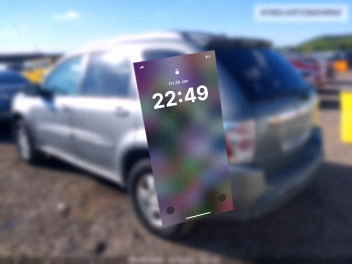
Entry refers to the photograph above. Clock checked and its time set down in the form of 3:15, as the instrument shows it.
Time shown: 22:49
